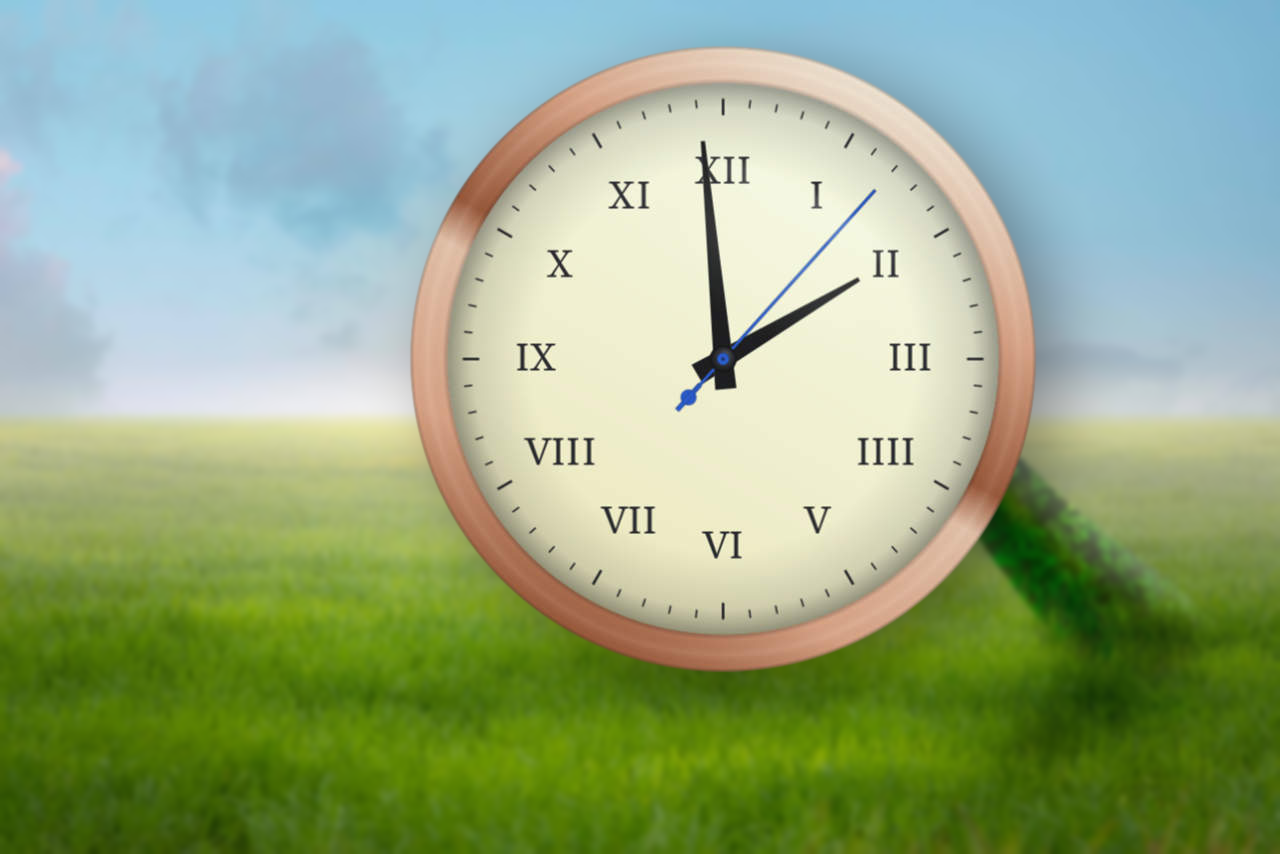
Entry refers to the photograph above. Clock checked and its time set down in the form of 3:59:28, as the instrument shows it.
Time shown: 1:59:07
